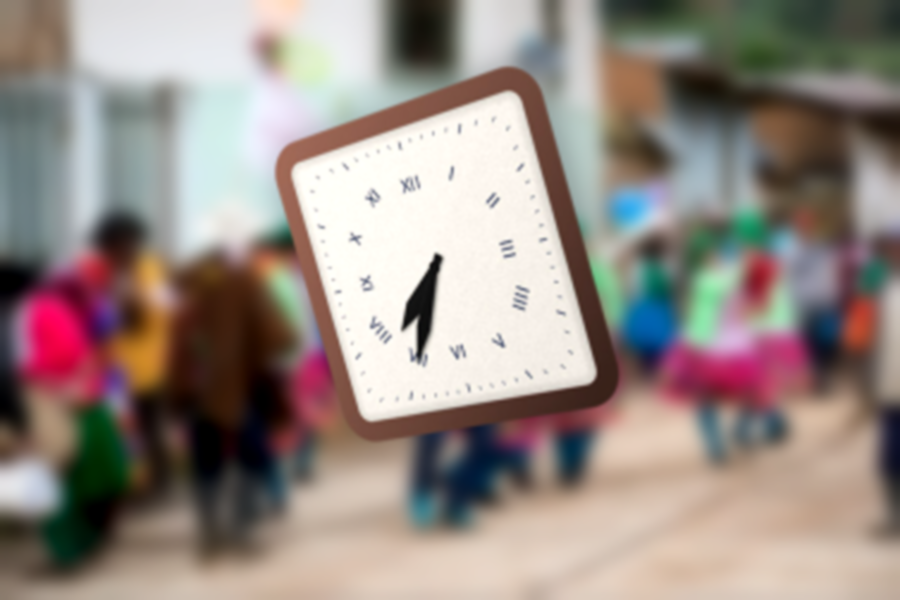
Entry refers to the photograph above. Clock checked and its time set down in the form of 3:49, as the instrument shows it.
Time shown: 7:35
